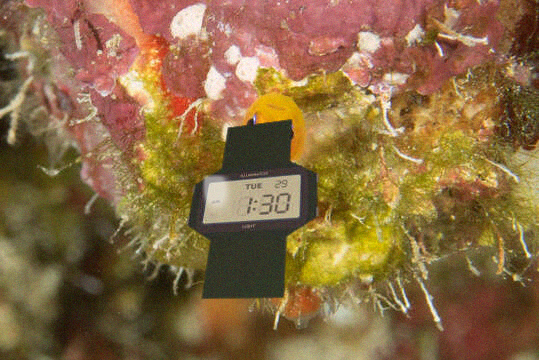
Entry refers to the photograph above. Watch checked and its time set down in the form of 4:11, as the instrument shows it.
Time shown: 1:30
